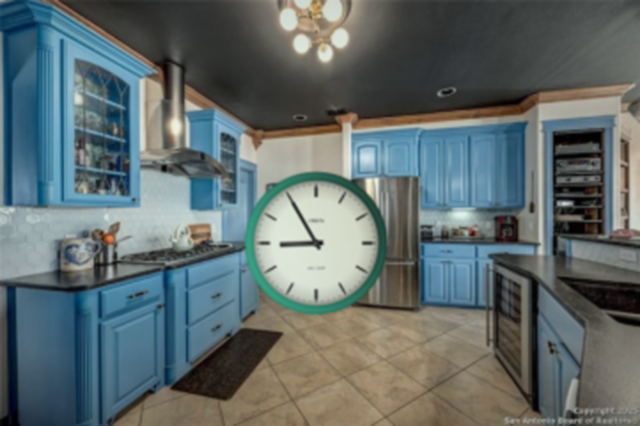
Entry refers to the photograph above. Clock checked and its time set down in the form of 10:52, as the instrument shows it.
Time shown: 8:55
